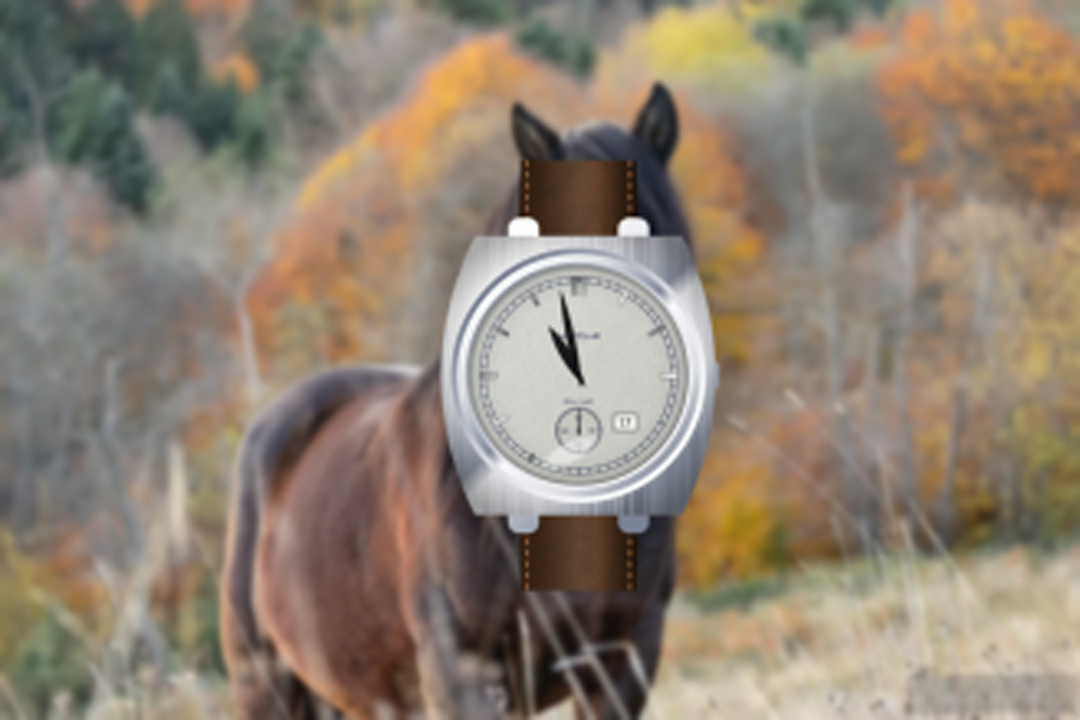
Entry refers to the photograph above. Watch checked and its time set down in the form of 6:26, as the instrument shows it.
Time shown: 10:58
